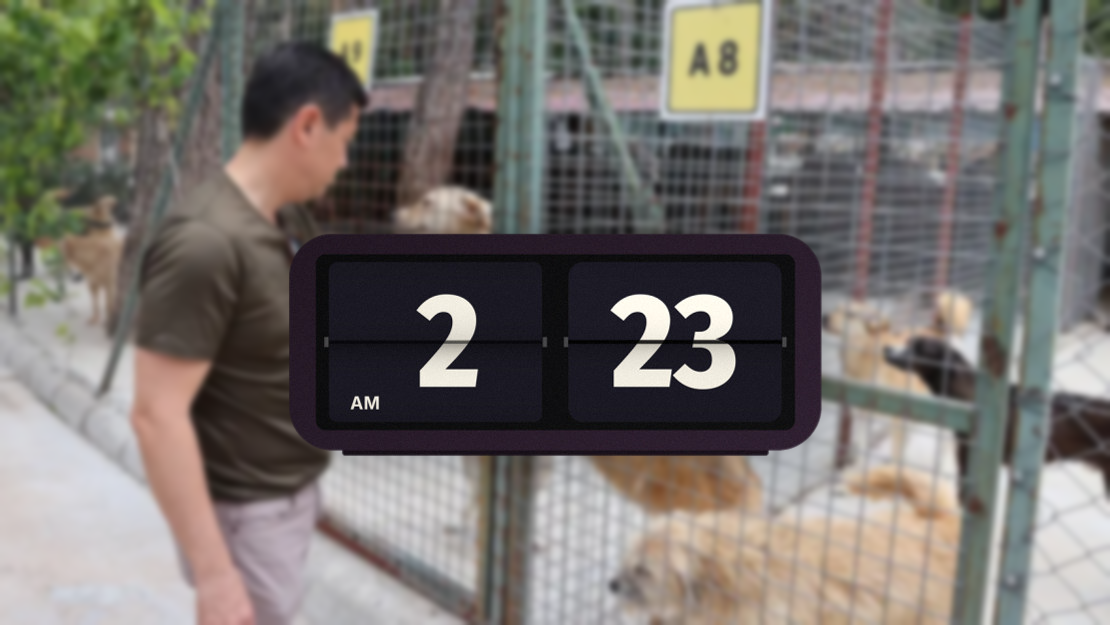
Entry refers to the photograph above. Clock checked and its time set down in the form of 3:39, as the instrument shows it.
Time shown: 2:23
